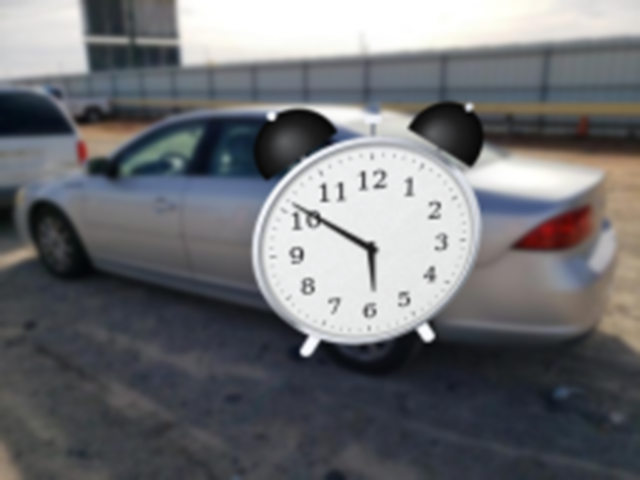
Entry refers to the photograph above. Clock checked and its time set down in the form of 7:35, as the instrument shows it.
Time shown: 5:51
